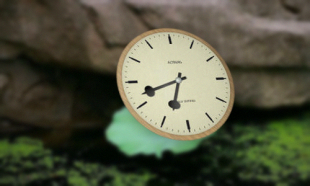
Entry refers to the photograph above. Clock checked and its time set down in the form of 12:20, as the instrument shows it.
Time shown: 6:42
